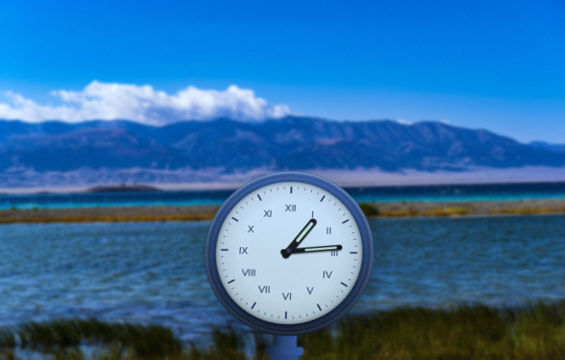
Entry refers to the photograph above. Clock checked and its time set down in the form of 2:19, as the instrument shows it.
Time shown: 1:14
